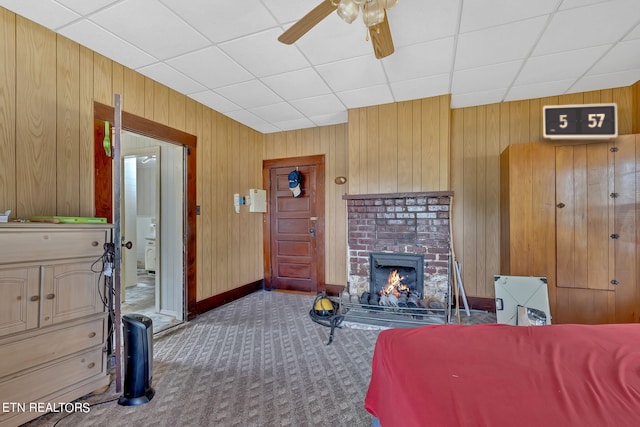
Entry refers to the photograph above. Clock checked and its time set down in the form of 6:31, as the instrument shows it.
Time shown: 5:57
